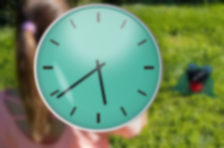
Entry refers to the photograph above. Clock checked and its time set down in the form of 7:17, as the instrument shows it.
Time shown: 5:39
